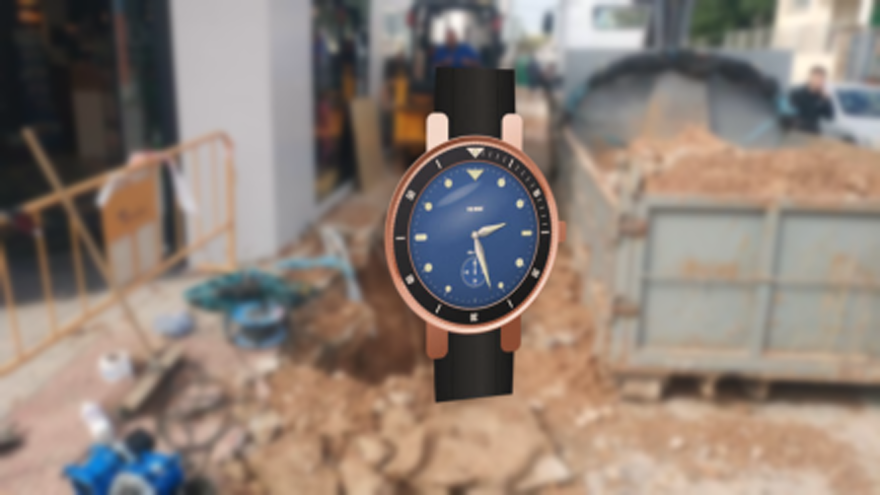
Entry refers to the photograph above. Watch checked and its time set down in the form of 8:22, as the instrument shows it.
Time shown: 2:27
